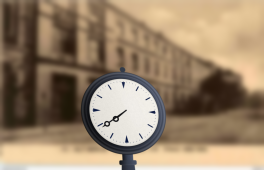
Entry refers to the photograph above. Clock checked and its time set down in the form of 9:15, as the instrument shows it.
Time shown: 7:39
